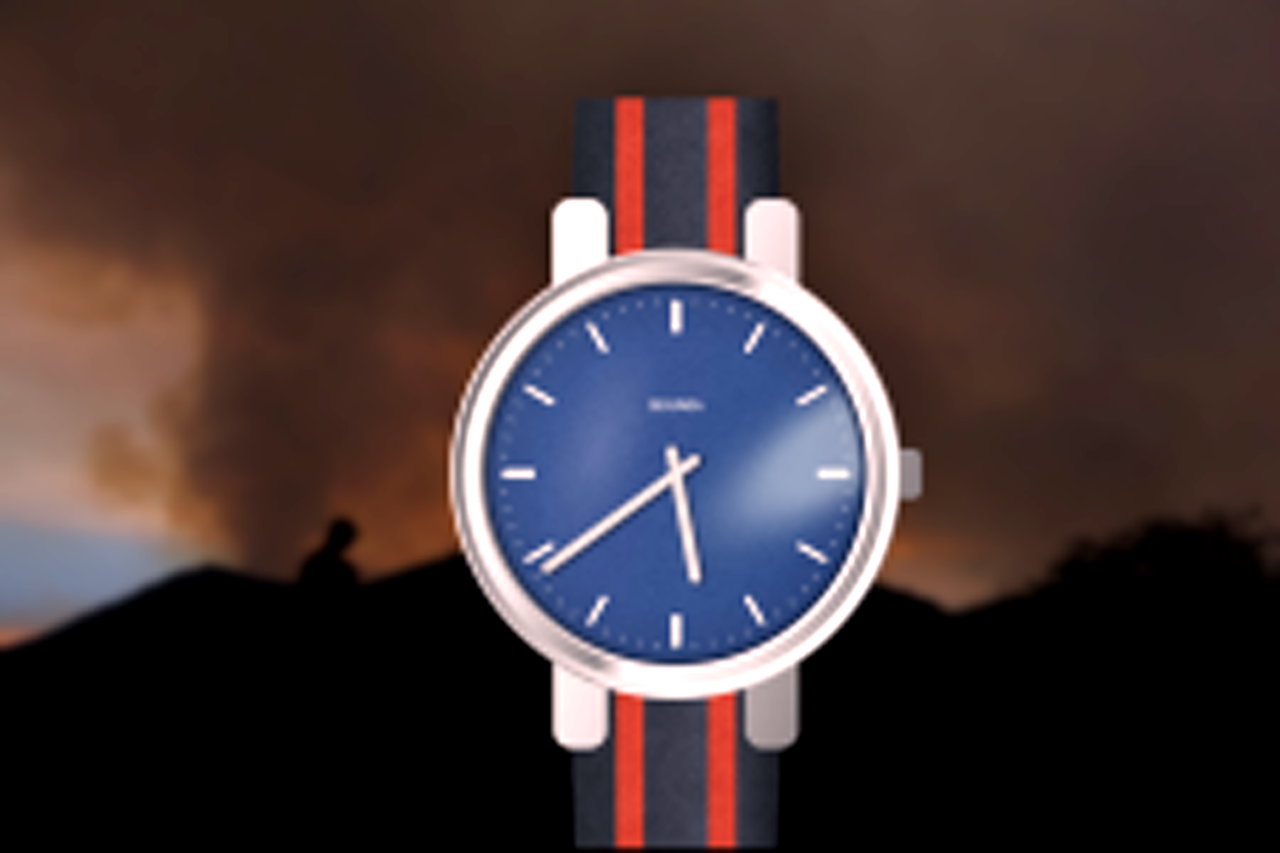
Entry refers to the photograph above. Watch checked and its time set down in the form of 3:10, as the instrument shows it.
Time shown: 5:39
